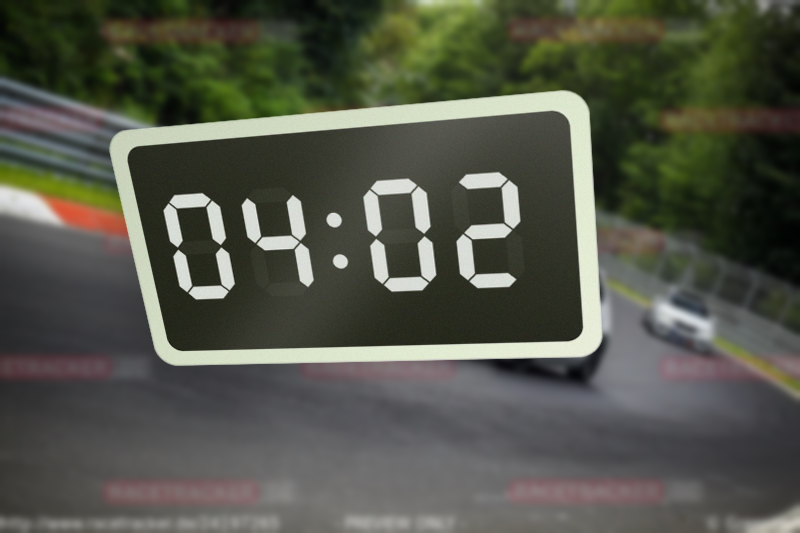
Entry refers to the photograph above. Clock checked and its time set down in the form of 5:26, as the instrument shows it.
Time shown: 4:02
